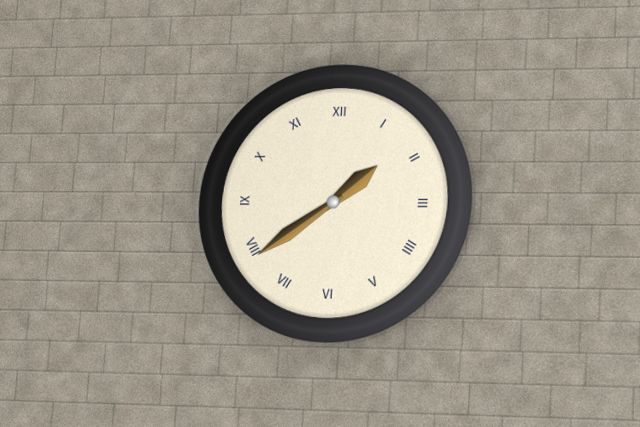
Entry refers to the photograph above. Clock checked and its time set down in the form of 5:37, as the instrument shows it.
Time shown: 1:39
